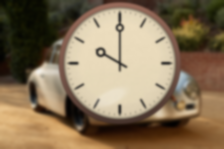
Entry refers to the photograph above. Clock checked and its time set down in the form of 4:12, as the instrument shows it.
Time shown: 10:00
